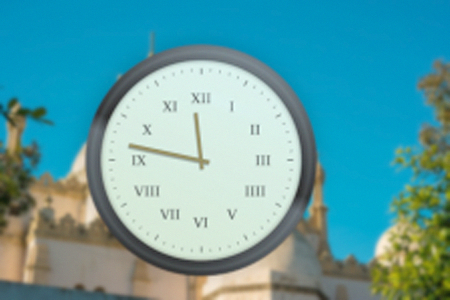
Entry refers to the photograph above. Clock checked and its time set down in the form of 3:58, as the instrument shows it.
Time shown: 11:47
